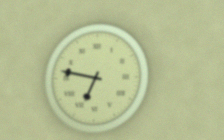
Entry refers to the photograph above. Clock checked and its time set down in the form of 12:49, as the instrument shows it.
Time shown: 6:47
